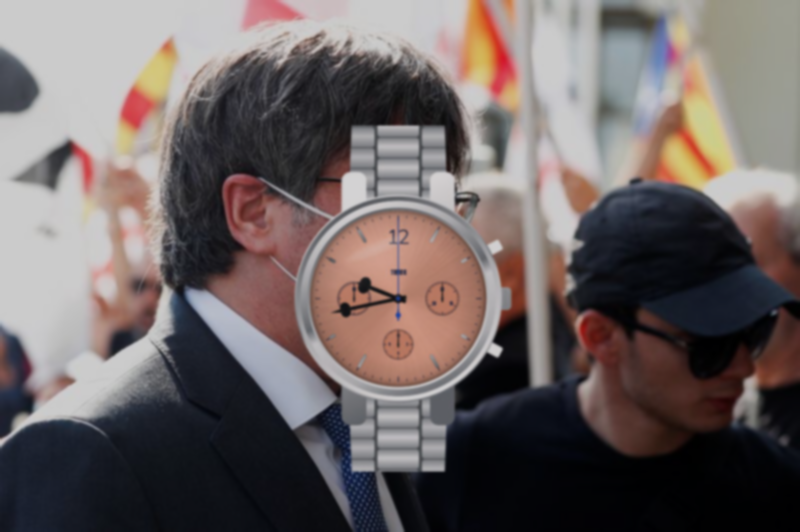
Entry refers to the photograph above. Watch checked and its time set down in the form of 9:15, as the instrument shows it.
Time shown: 9:43
